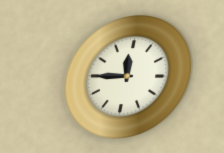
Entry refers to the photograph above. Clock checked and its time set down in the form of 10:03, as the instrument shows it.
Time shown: 11:45
